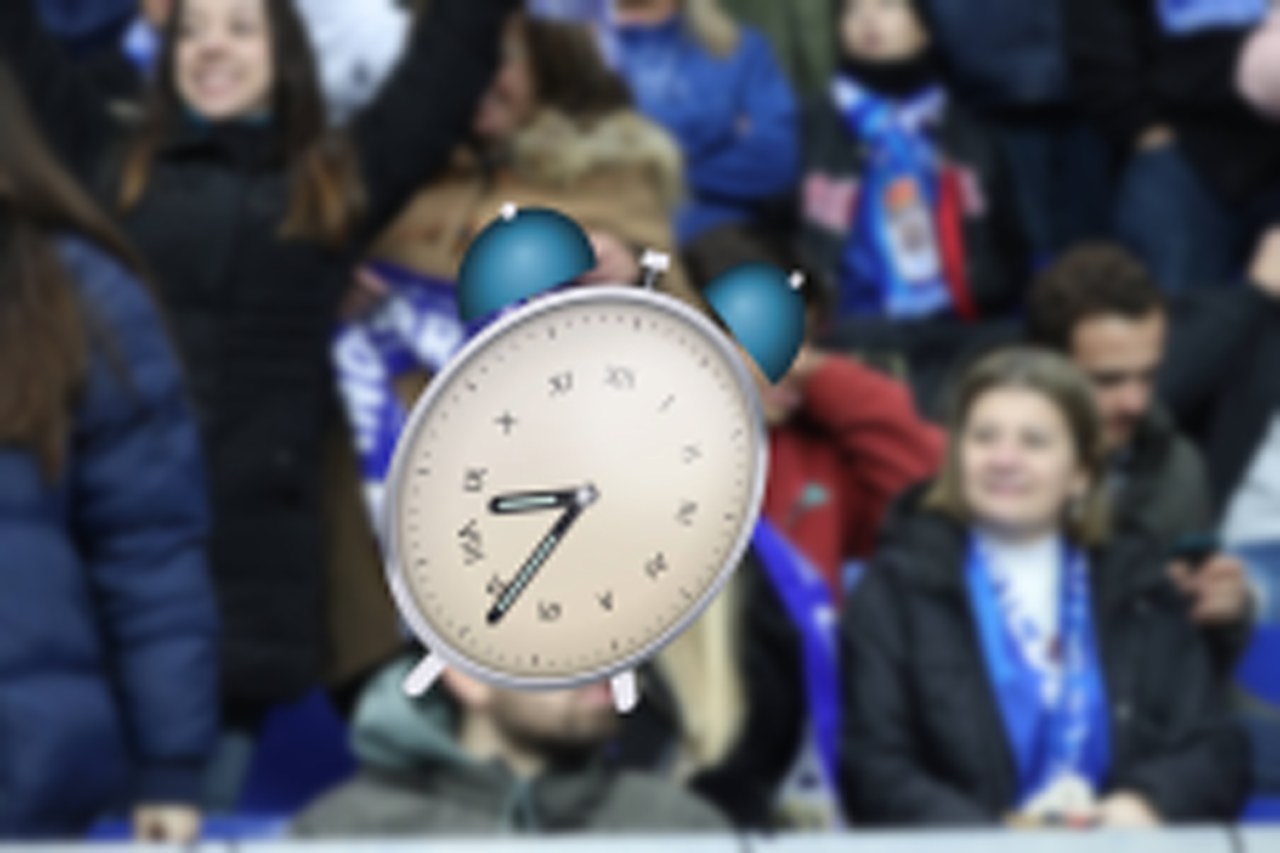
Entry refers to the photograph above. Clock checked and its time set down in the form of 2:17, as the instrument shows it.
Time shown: 8:34
